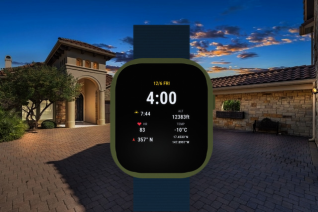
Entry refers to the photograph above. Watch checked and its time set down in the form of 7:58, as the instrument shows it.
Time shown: 4:00
